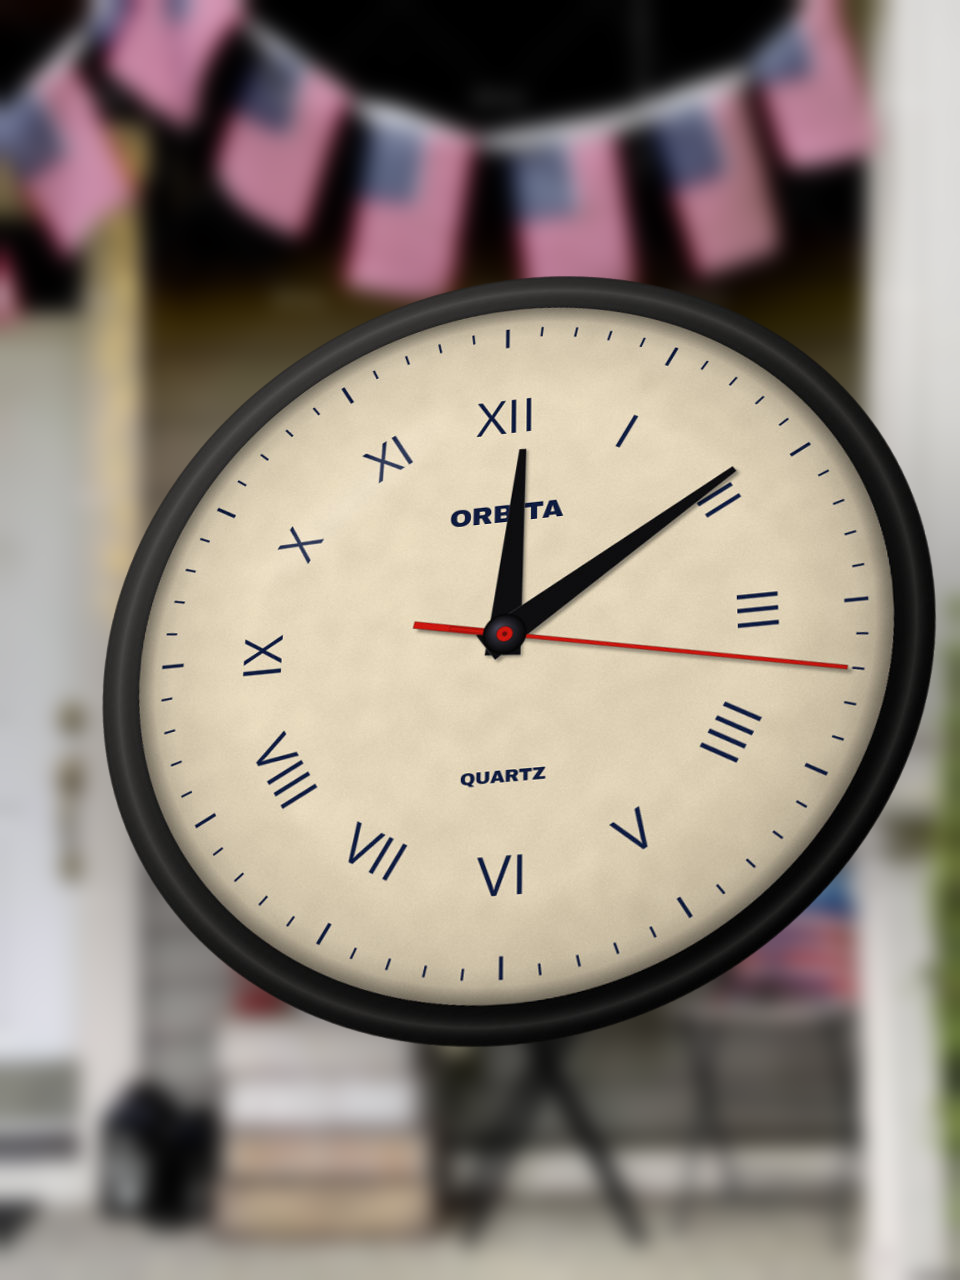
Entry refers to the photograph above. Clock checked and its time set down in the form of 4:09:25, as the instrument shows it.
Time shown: 12:09:17
